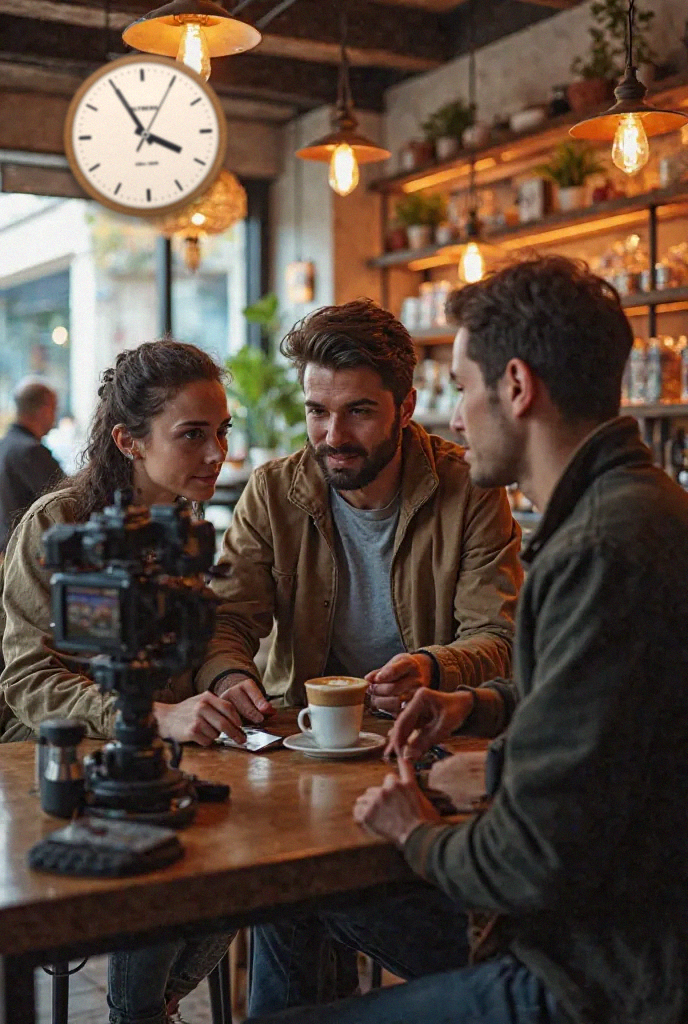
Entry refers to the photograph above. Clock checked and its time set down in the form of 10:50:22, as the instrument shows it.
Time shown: 3:55:05
